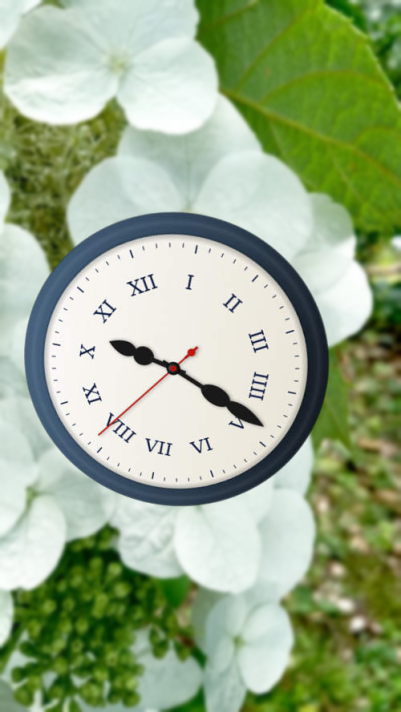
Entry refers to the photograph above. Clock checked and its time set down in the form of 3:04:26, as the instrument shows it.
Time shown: 10:23:41
